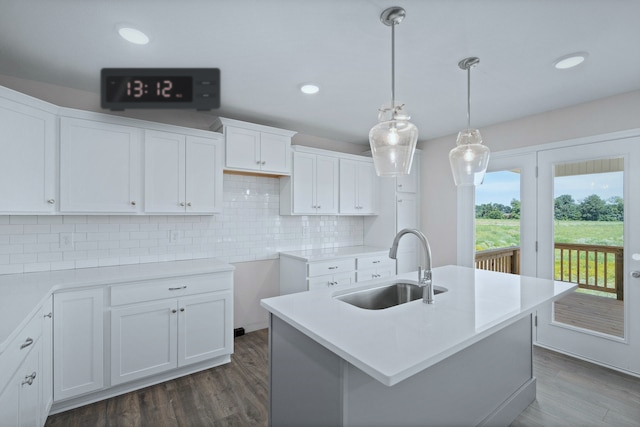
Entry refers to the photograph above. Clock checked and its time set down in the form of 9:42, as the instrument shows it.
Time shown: 13:12
